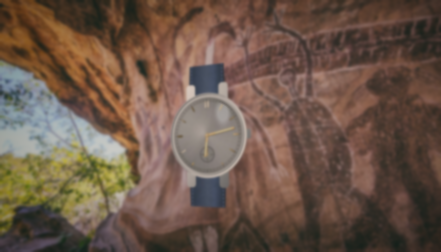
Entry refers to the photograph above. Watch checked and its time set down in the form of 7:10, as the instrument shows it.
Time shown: 6:13
